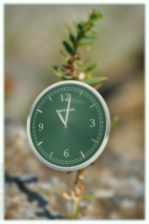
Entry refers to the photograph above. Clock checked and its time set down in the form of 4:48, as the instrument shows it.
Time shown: 11:02
